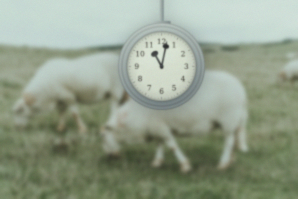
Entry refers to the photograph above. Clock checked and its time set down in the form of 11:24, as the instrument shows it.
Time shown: 11:02
